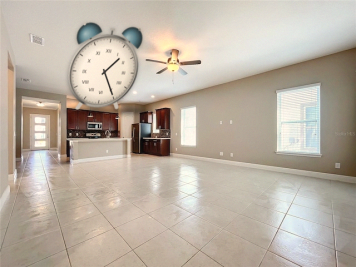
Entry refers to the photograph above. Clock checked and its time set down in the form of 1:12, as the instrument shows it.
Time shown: 1:25
